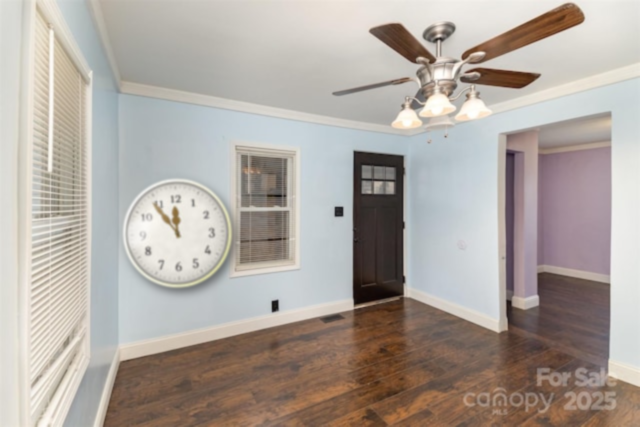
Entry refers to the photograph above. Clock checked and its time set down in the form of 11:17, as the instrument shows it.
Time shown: 11:54
